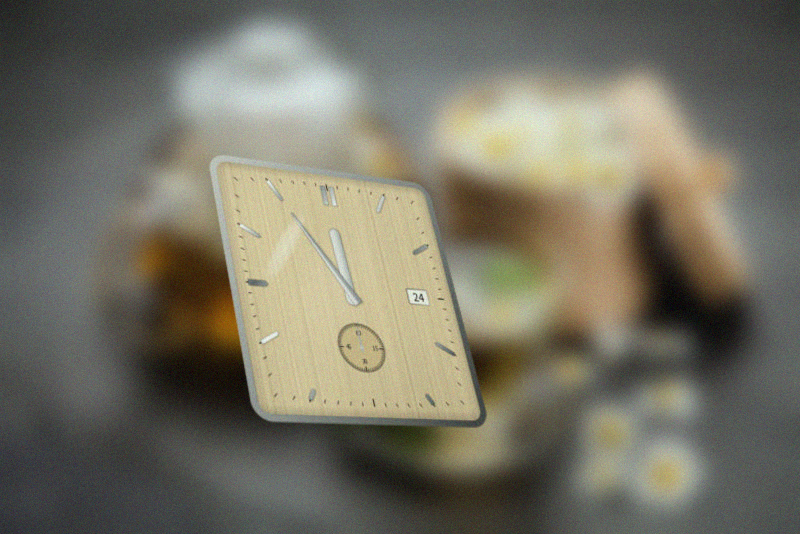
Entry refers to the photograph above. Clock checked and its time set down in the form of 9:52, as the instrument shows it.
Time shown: 11:55
